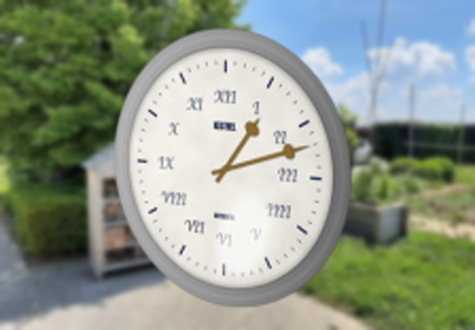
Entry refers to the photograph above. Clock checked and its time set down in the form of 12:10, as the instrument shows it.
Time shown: 1:12
